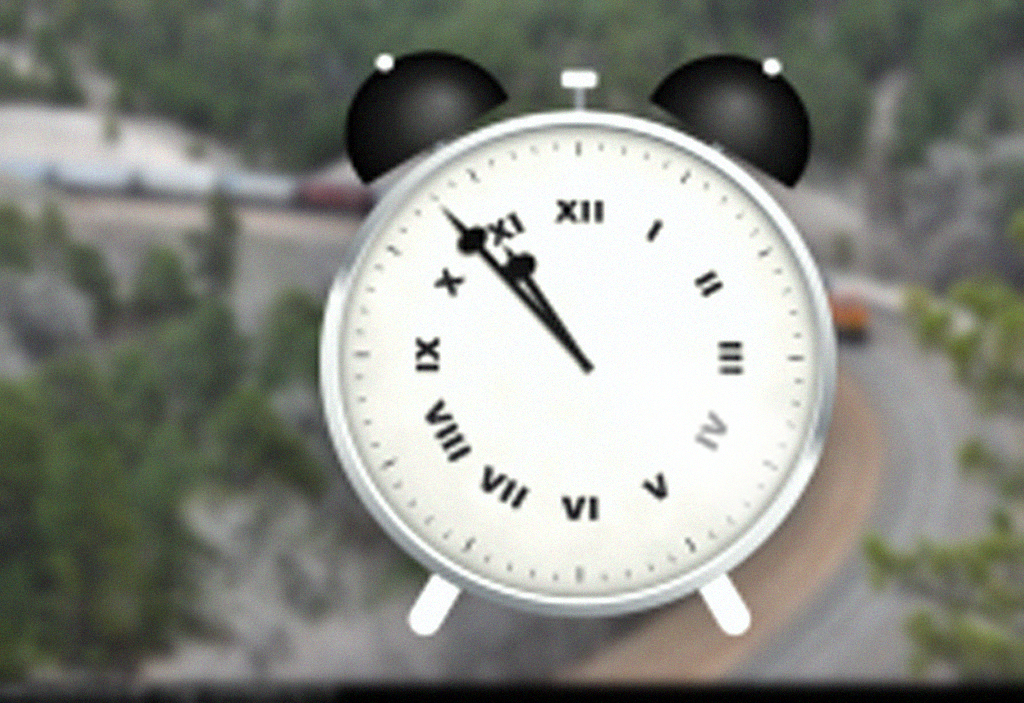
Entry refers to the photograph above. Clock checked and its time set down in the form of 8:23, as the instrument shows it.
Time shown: 10:53
